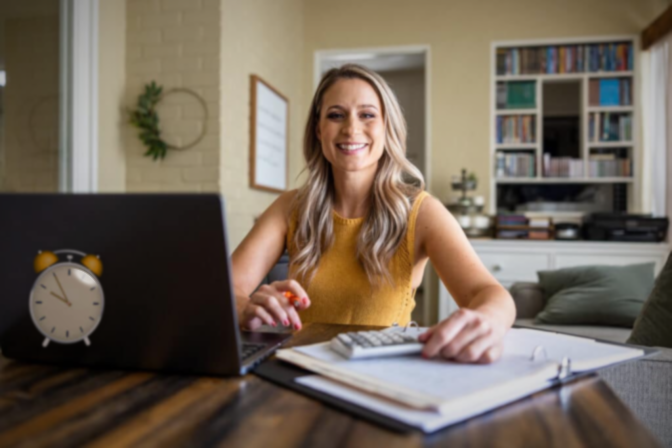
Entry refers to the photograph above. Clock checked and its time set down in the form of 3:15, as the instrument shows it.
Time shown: 9:55
